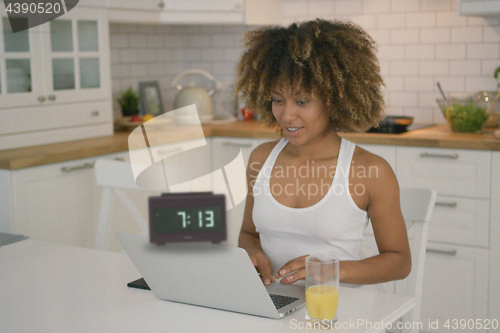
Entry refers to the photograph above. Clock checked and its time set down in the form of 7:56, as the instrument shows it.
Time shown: 7:13
